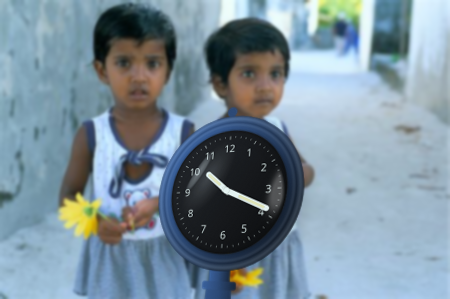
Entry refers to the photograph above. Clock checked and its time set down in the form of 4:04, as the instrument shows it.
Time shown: 10:19
